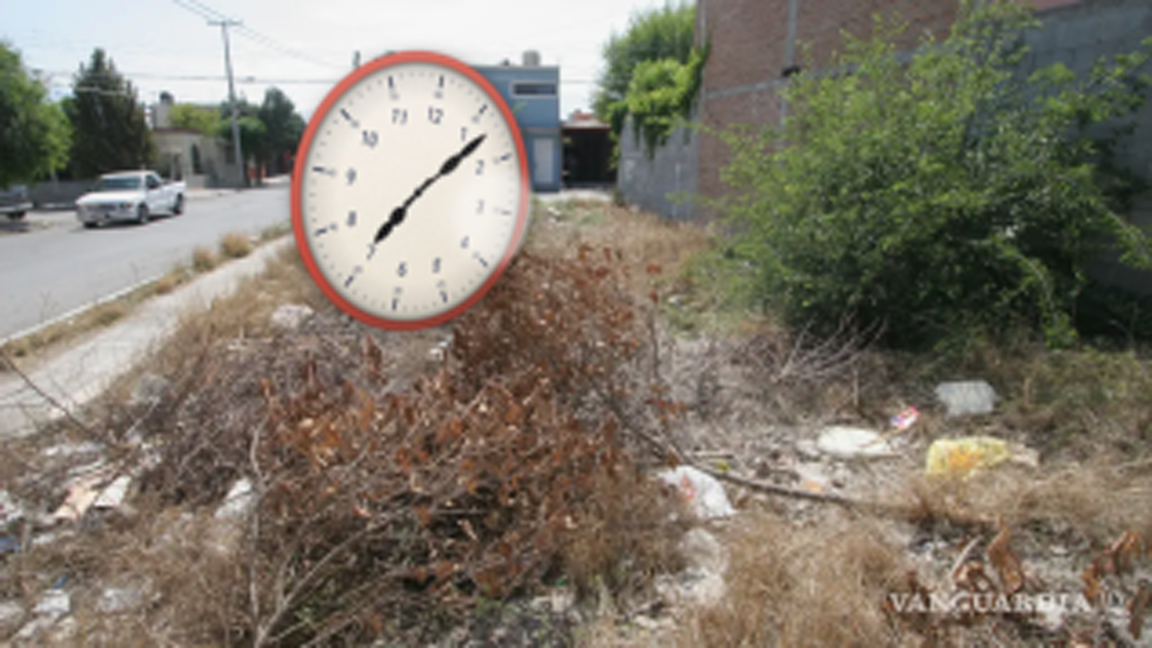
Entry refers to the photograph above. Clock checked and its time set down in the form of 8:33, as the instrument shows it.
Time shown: 7:07
